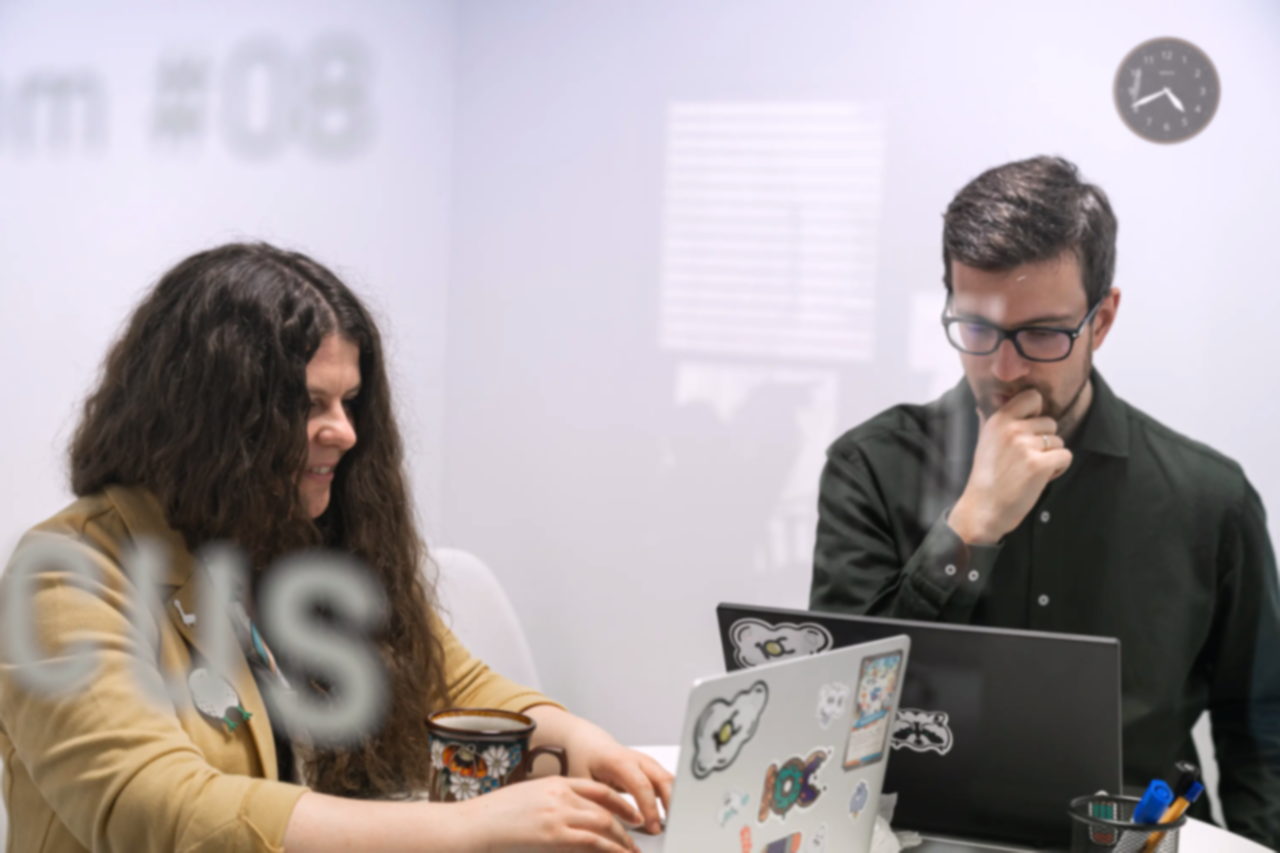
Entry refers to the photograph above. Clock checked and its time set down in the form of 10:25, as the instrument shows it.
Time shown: 4:41
